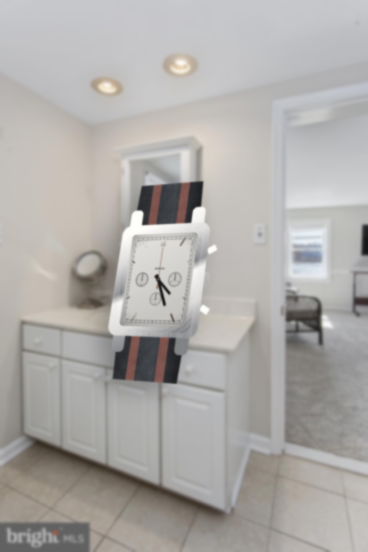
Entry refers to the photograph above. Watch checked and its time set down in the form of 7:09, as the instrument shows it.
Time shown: 4:26
